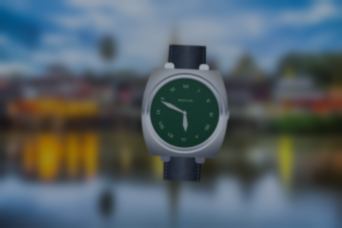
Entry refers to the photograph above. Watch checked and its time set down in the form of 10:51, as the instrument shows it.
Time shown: 5:49
